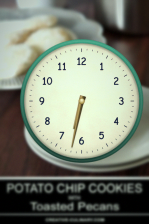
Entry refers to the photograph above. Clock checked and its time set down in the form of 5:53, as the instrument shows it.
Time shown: 6:32
